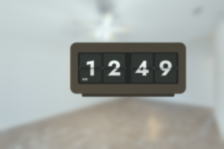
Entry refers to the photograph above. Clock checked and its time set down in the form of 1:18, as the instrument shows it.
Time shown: 12:49
